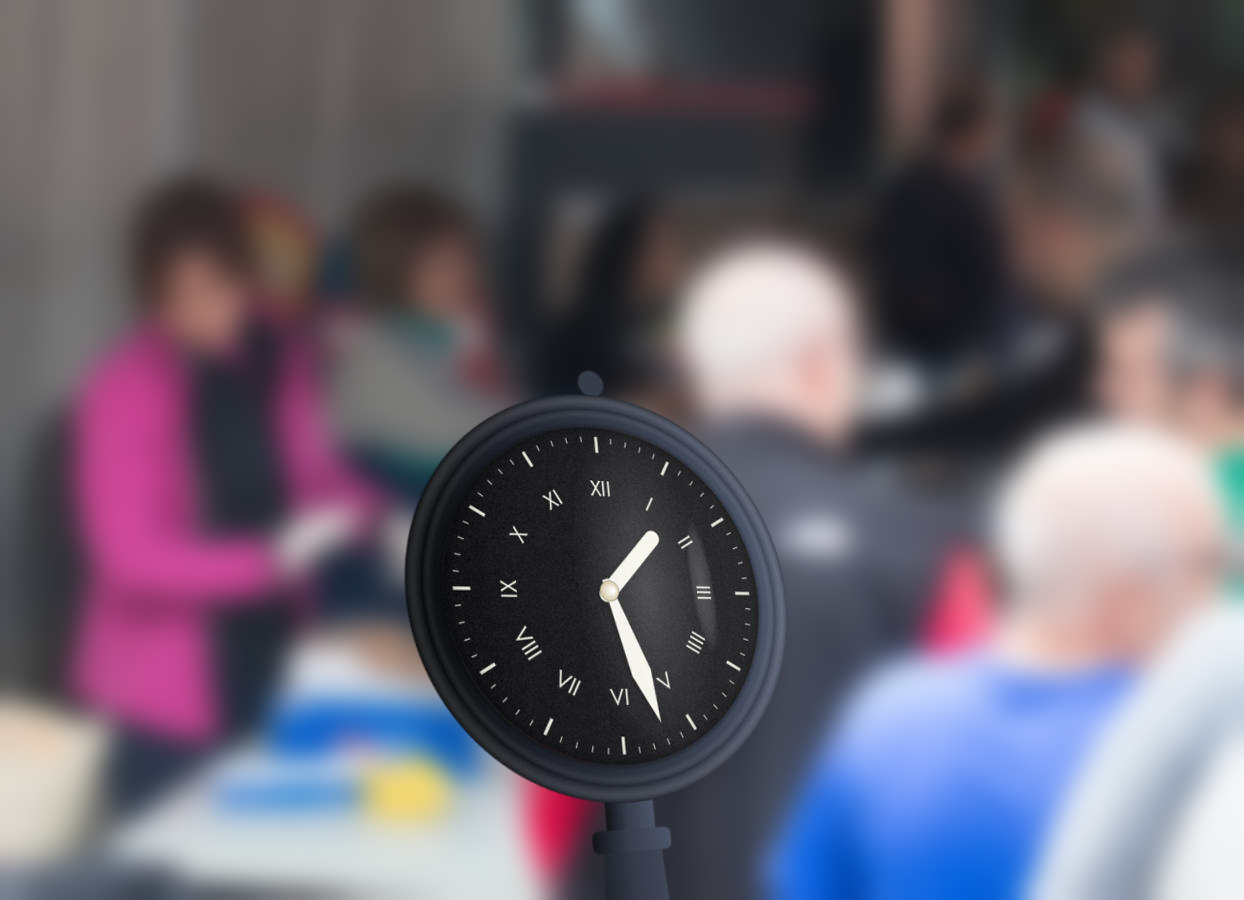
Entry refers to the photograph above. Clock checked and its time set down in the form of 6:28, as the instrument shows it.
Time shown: 1:27
